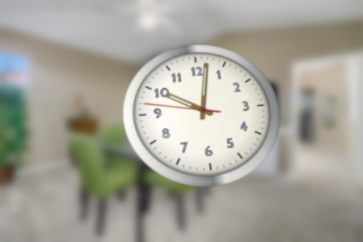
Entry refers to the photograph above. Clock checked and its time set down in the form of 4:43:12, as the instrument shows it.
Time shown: 10:01:47
